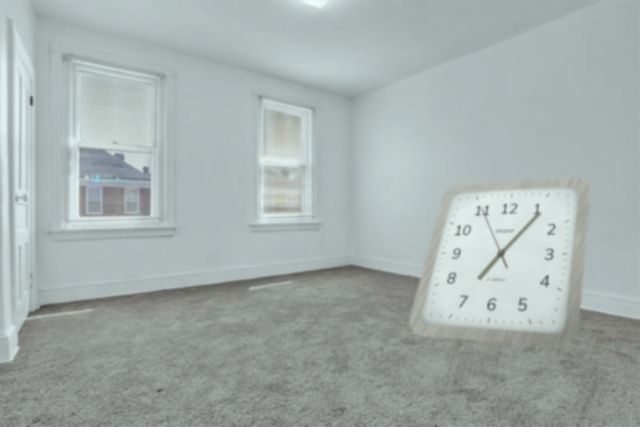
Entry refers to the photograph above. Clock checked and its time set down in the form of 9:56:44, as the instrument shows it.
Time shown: 7:05:55
